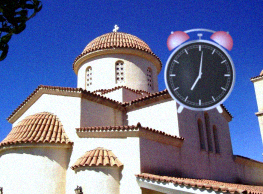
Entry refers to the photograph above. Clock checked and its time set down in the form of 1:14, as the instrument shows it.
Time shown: 7:01
